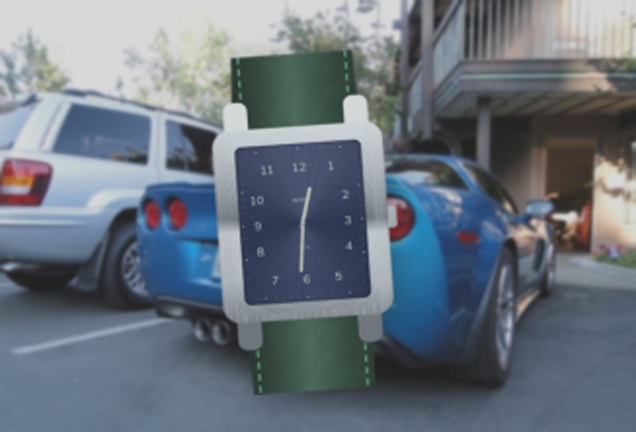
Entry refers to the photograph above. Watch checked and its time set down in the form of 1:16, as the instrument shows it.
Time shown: 12:31
